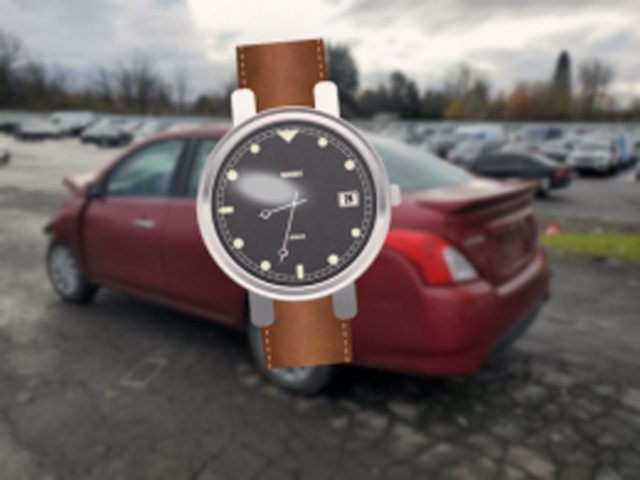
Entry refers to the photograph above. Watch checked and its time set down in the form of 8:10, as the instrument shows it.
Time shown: 8:33
